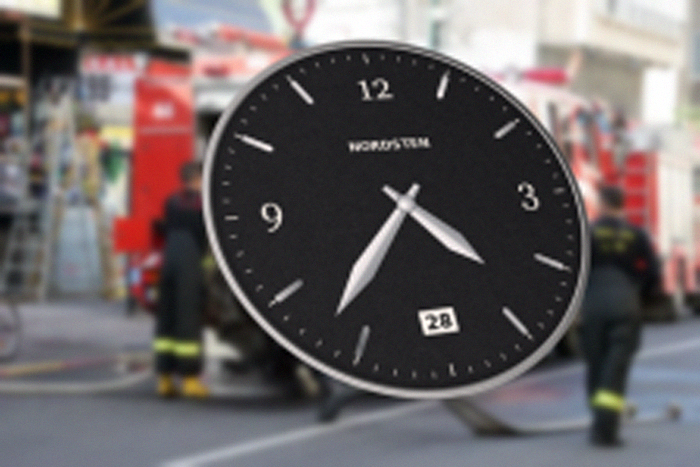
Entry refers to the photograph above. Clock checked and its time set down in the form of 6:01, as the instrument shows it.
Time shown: 4:37
